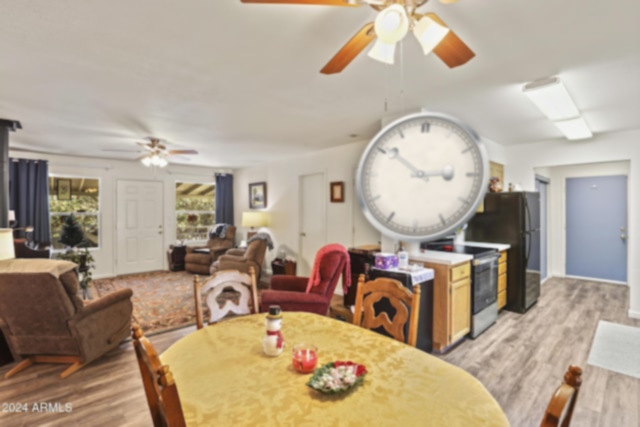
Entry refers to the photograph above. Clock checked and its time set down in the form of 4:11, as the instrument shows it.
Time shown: 2:51
